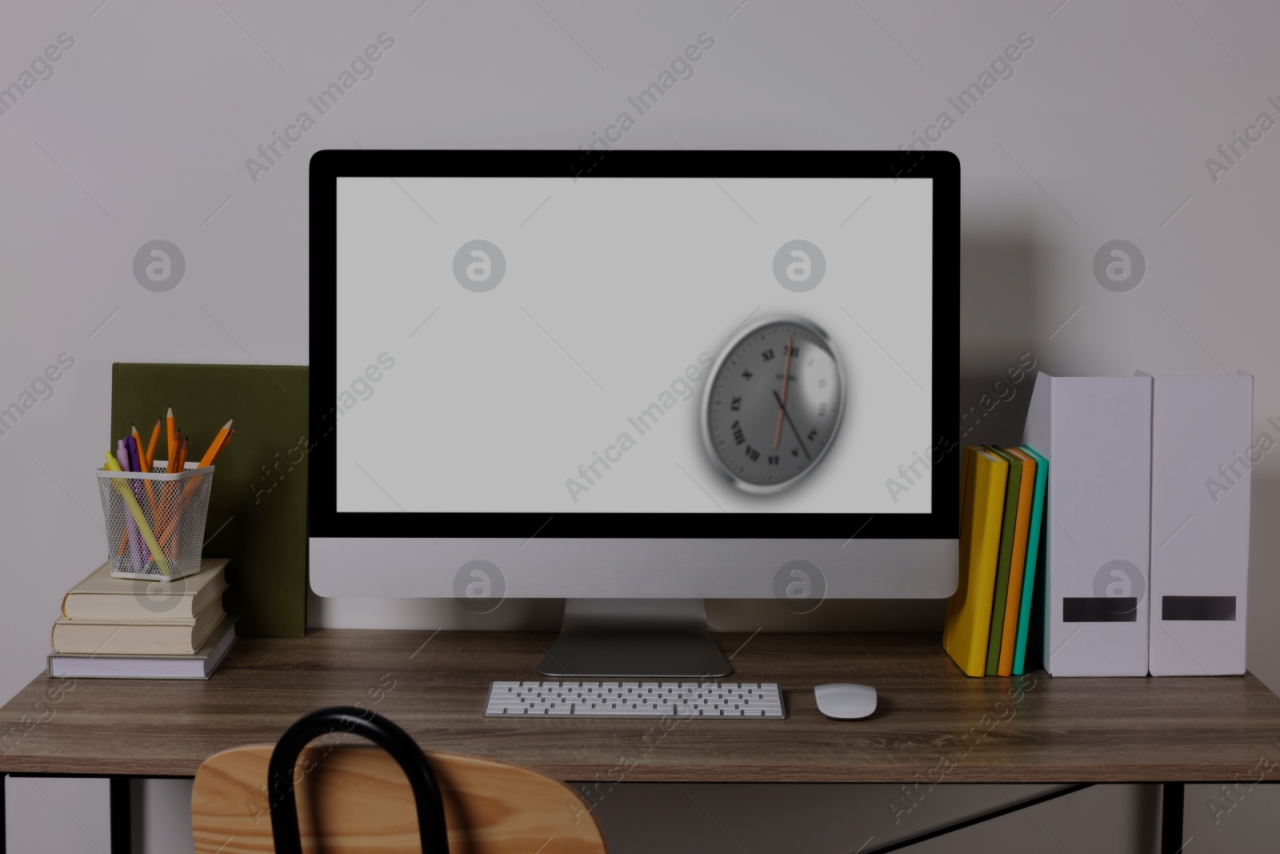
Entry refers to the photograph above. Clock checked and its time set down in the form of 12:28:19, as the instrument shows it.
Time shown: 5:59:23
